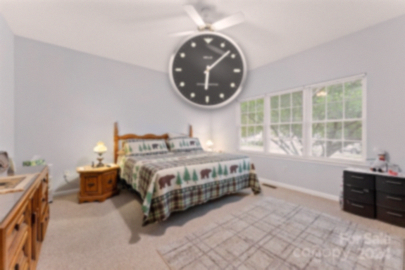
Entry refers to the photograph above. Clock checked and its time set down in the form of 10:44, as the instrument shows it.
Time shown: 6:08
